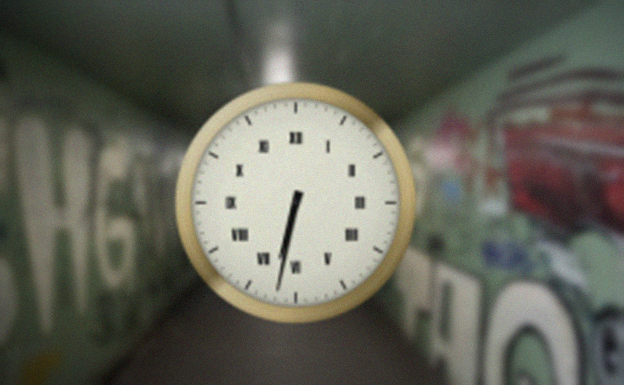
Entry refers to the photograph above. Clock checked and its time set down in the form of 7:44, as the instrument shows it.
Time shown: 6:32
